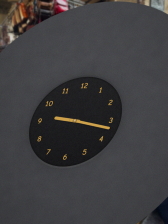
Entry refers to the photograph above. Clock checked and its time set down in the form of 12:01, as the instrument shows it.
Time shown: 9:17
